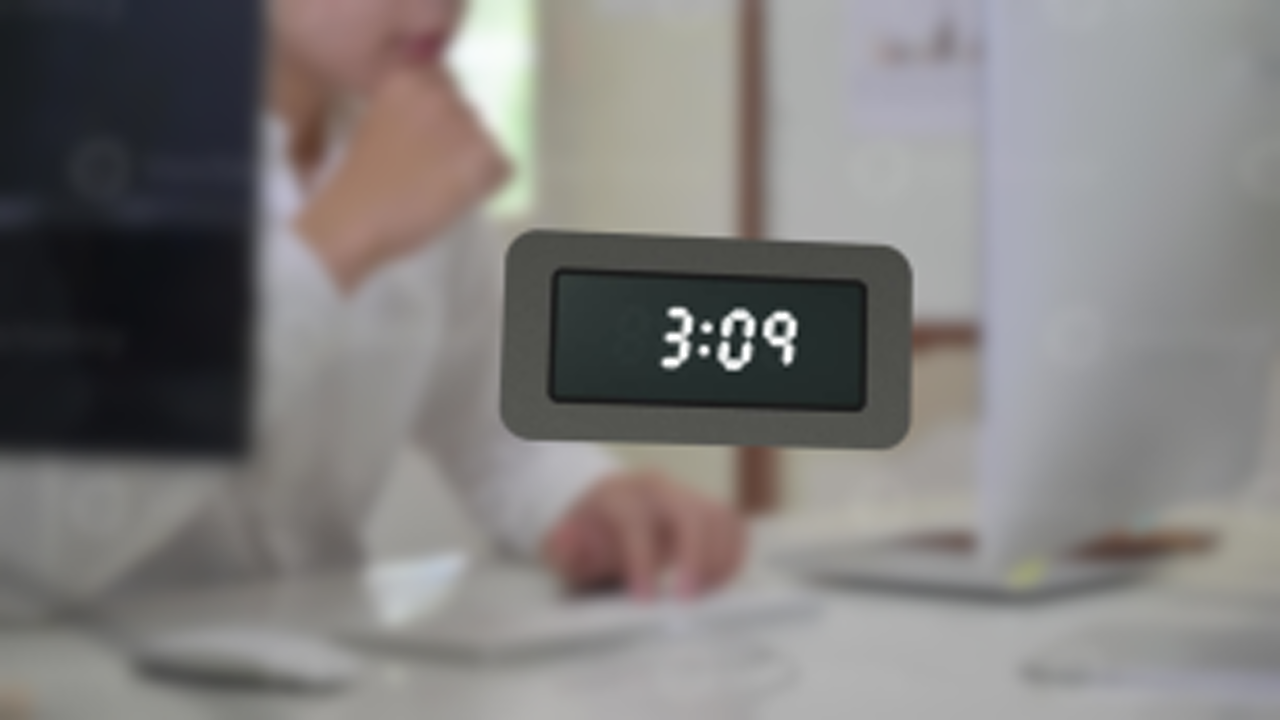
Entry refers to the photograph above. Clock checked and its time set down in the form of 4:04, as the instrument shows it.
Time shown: 3:09
